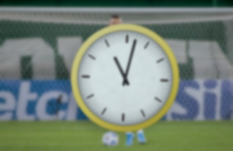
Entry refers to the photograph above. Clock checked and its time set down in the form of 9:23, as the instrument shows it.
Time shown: 11:02
